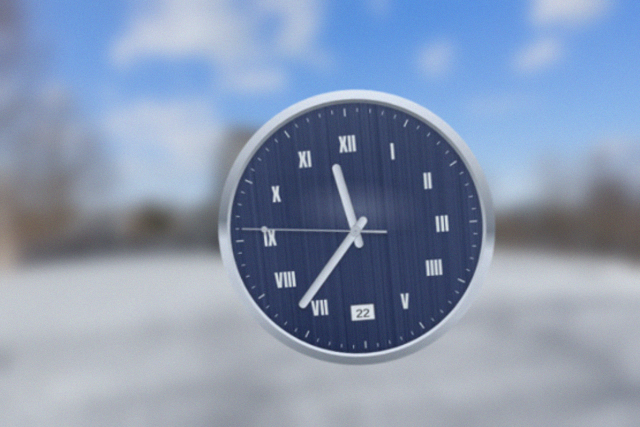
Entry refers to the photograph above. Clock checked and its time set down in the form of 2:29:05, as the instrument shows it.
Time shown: 11:36:46
